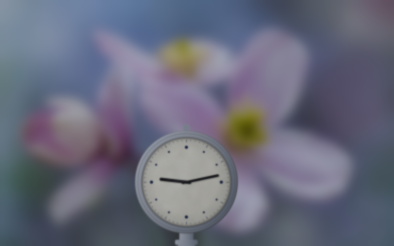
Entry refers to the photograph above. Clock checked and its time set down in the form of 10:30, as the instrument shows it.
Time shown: 9:13
